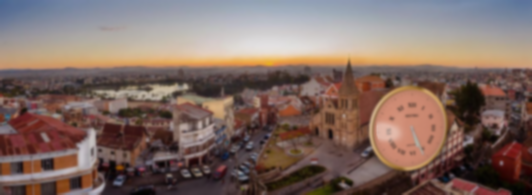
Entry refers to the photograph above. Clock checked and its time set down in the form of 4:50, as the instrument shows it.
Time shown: 5:26
